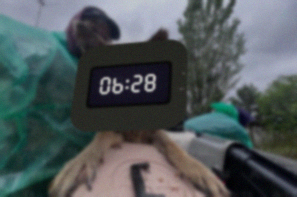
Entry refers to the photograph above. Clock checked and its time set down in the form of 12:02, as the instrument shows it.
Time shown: 6:28
